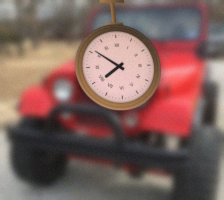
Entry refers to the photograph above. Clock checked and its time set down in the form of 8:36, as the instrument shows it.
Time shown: 7:51
